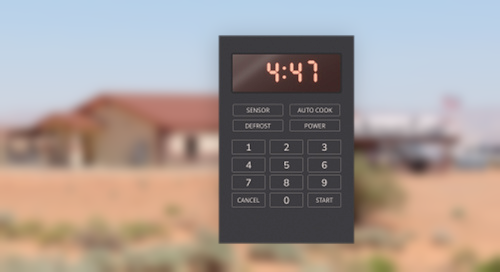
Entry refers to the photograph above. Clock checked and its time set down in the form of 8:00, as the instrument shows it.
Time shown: 4:47
